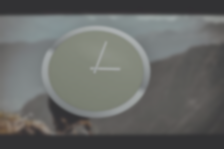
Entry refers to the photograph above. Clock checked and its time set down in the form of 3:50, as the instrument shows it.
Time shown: 3:03
